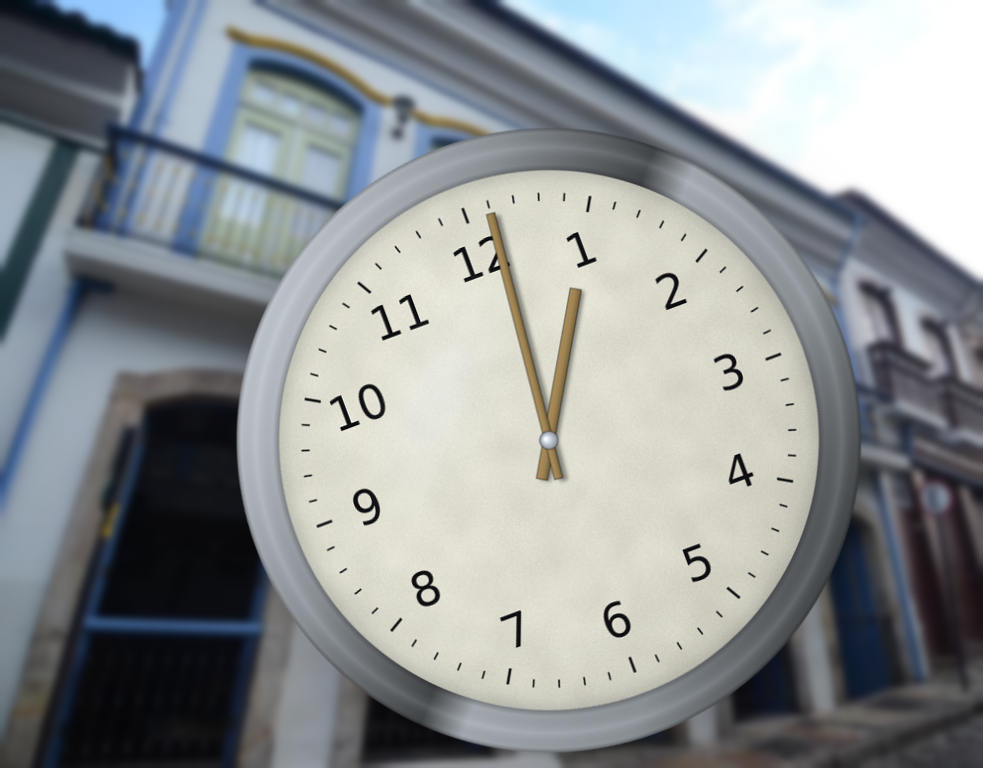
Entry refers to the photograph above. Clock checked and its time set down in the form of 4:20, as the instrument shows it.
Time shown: 1:01
